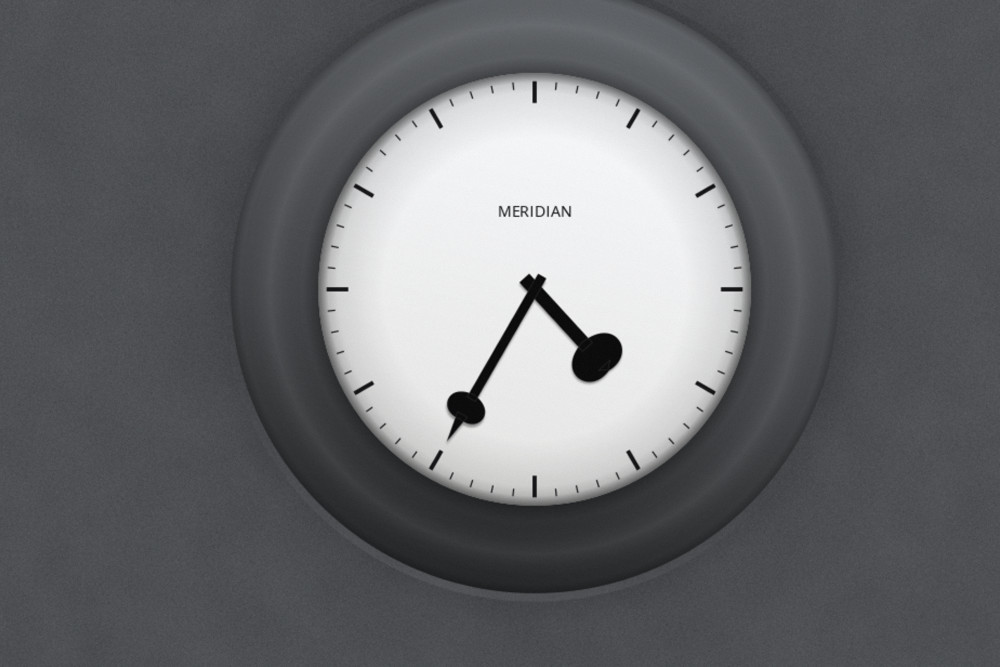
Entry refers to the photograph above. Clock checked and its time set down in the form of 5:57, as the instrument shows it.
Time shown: 4:35
